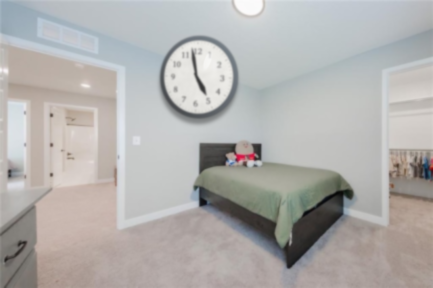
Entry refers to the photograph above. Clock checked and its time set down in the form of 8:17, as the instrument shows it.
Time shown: 4:58
